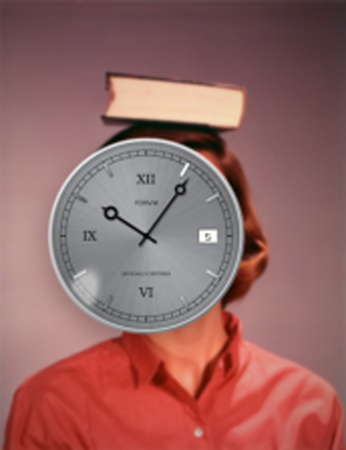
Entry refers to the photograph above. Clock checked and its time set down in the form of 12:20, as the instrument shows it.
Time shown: 10:06
